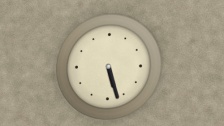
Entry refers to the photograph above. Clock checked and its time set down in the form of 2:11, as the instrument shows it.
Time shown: 5:27
